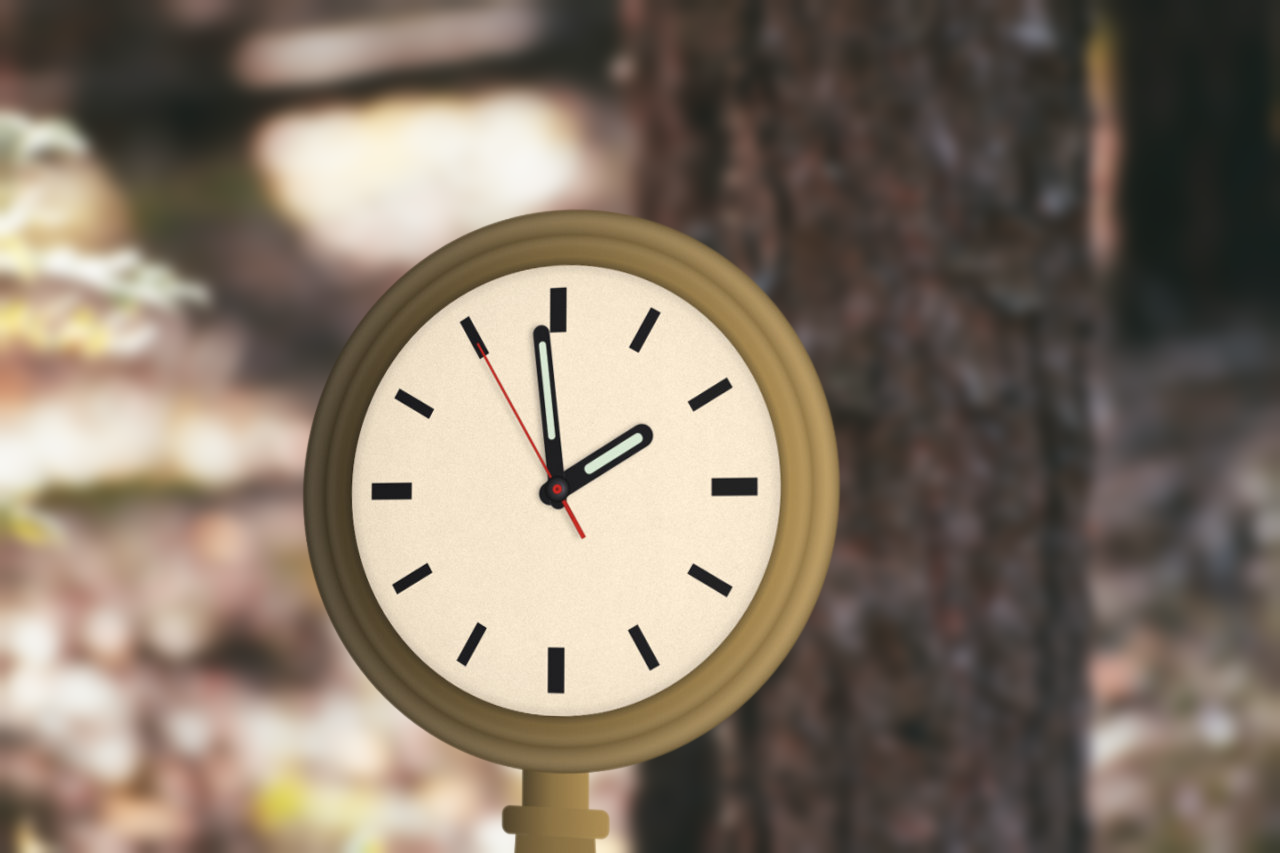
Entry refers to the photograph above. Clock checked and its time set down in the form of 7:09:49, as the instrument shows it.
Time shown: 1:58:55
